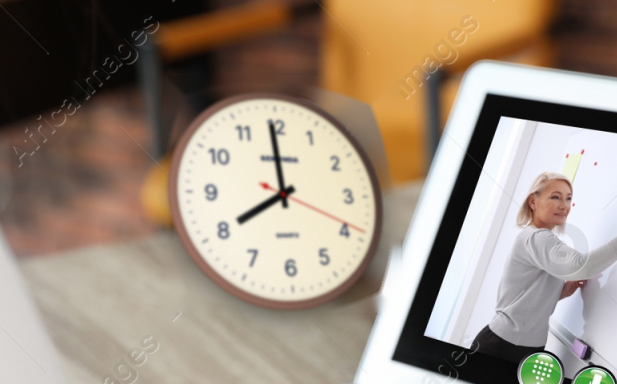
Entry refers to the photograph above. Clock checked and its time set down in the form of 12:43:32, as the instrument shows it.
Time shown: 7:59:19
